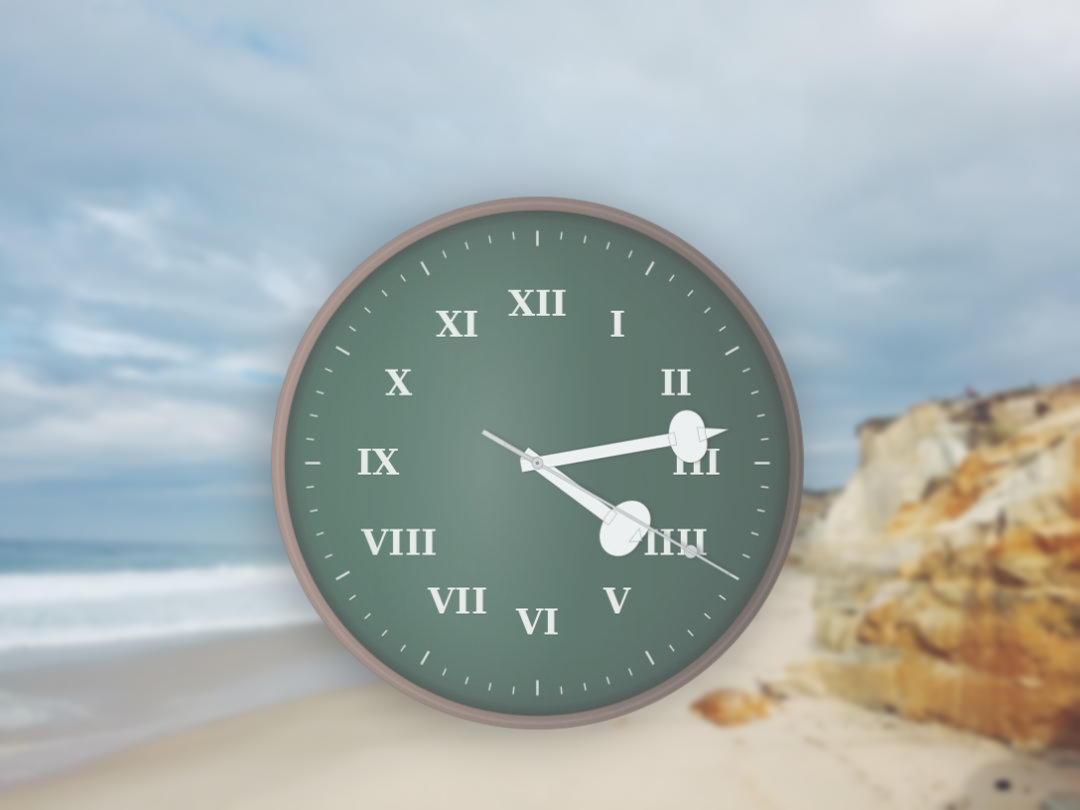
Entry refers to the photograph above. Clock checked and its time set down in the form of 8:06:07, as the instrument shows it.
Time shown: 4:13:20
